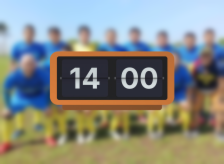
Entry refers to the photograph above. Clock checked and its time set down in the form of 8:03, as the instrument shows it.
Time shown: 14:00
